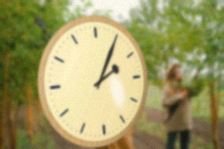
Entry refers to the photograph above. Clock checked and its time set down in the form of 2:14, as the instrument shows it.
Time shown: 2:05
